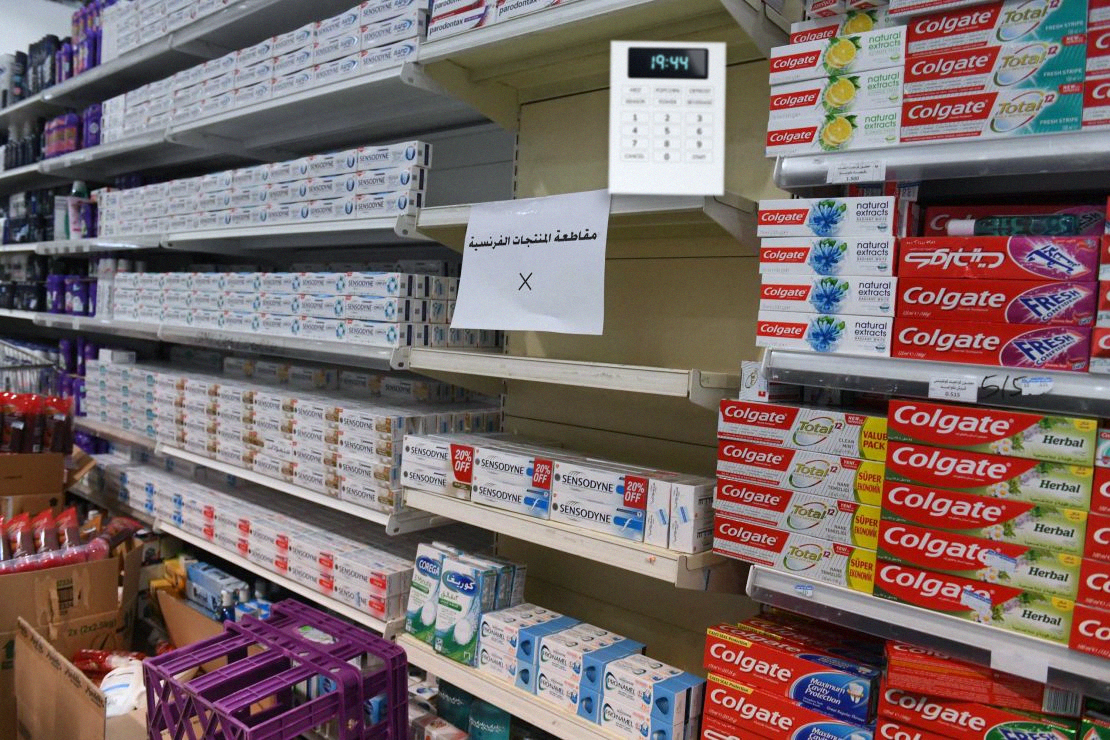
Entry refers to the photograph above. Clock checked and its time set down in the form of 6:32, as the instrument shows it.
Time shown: 19:44
